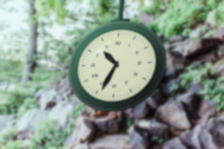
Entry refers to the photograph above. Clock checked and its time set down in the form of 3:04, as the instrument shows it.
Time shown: 10:34
